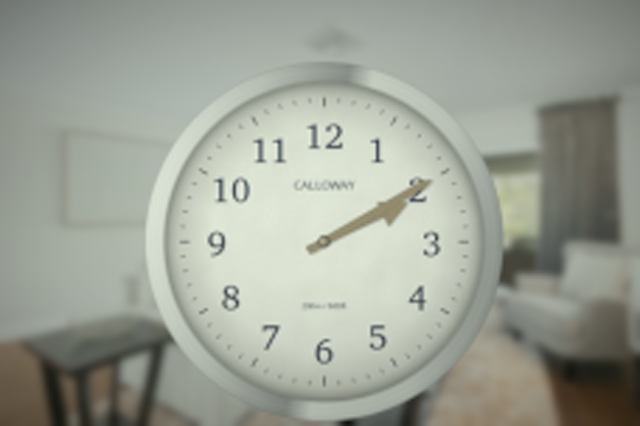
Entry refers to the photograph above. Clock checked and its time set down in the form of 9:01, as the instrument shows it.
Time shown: 2:10
